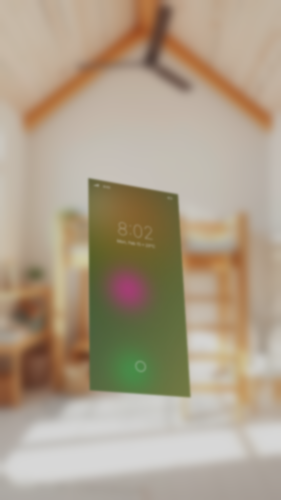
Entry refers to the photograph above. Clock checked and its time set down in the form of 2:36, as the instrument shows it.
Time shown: 8:02
